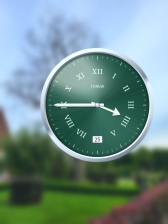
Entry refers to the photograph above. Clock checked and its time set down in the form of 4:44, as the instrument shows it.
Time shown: 3:45
